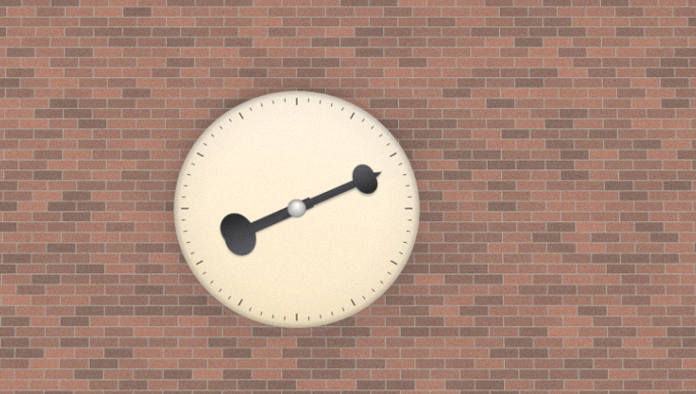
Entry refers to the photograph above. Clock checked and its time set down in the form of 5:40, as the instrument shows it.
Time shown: 8:11
